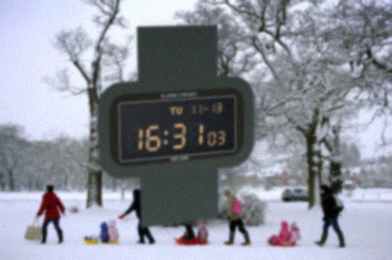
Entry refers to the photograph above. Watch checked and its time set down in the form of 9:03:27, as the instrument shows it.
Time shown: 16:31:03
